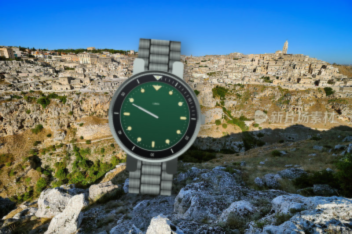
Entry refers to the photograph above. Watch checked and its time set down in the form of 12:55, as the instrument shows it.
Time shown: 9:49
